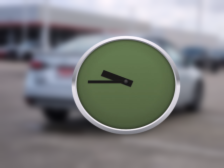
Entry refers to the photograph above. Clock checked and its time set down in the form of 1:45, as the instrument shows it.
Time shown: 9:45
